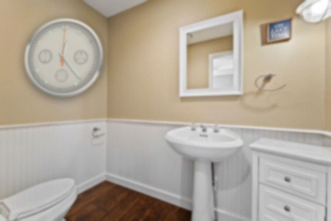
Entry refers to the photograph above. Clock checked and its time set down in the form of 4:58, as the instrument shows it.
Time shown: 12:23
